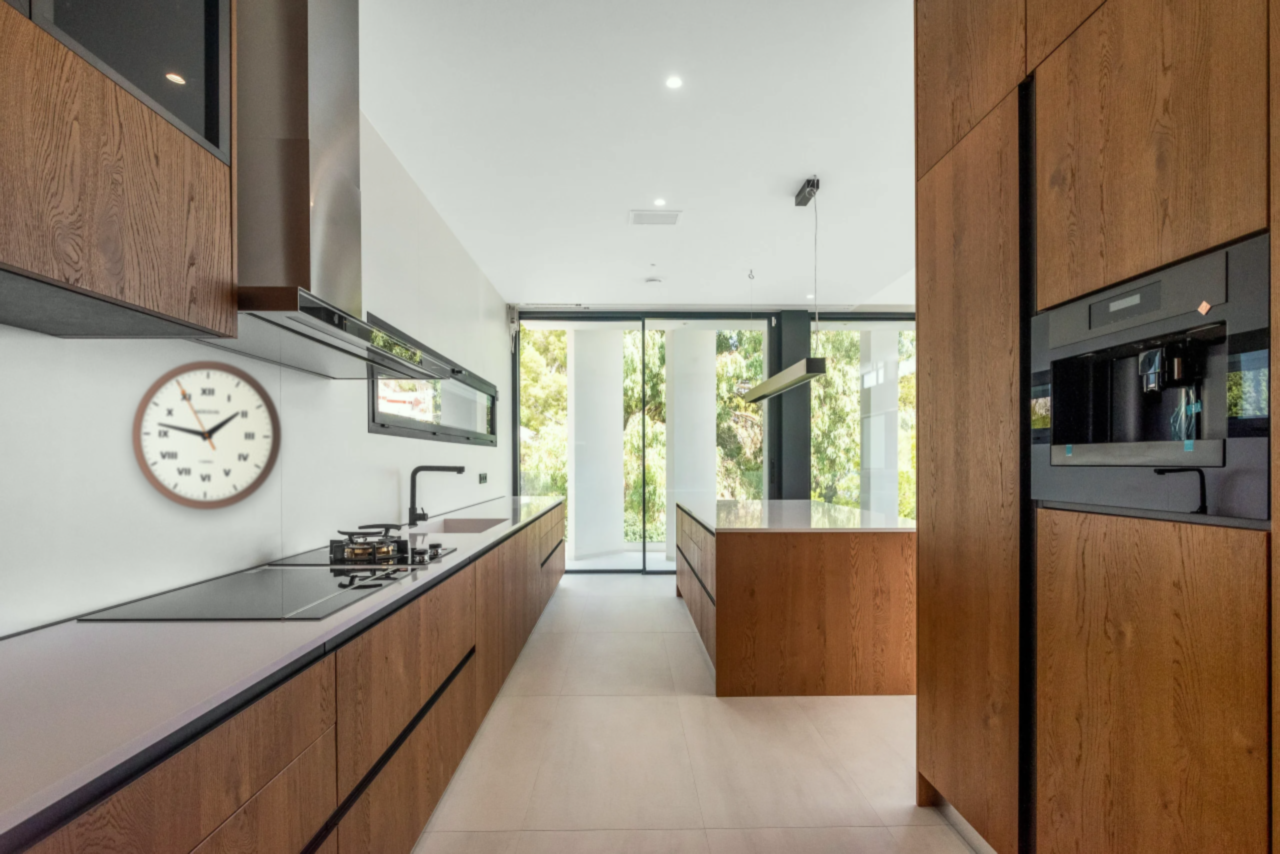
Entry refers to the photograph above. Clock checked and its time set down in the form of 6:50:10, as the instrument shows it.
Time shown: 1:46:55
